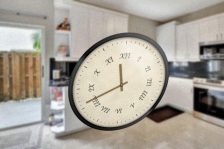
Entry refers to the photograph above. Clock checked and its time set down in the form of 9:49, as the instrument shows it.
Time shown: 11:41
